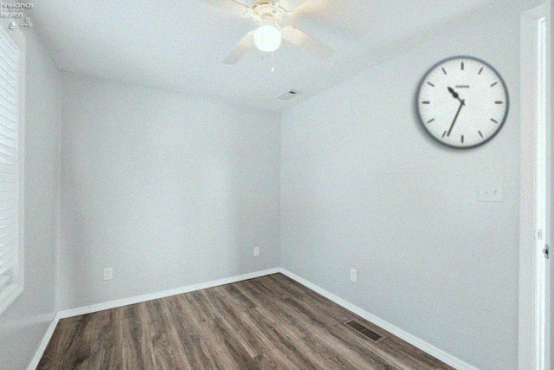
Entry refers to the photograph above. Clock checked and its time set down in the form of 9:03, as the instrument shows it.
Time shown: 10:34
